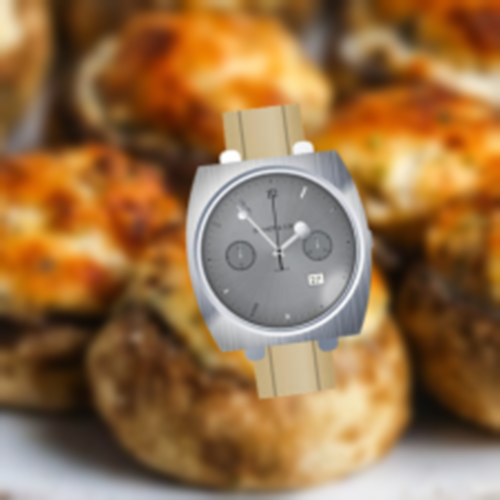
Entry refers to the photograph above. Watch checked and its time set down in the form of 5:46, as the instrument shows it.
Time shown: 1:54
